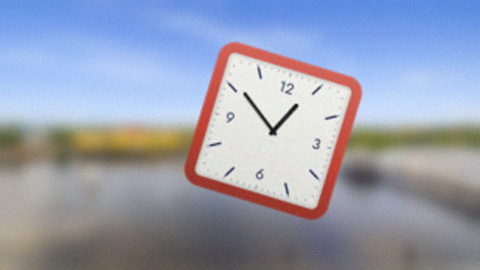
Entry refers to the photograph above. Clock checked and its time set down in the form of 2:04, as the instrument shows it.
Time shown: 12:51
